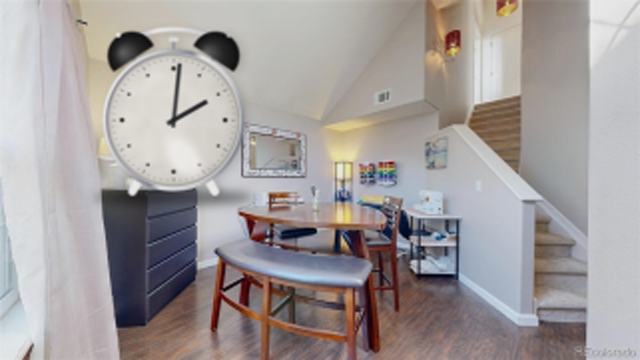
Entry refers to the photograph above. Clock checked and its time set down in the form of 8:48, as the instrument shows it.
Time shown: 2:01
